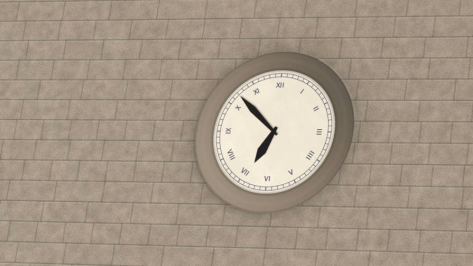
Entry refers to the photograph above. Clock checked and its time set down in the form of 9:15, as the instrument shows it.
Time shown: 6:52
